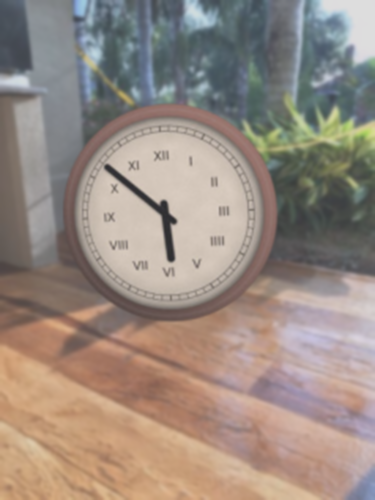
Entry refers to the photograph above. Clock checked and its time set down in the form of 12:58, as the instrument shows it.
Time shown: 5:52
